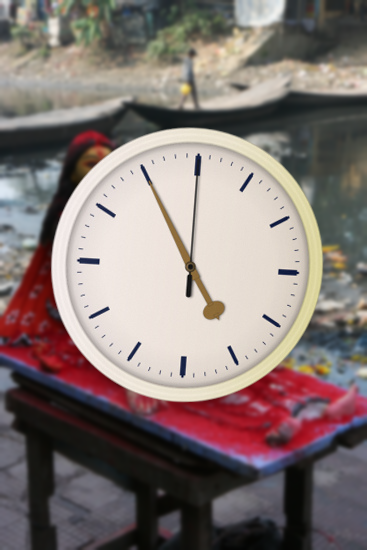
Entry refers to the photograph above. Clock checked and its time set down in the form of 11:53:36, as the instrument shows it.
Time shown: 4:55:00
